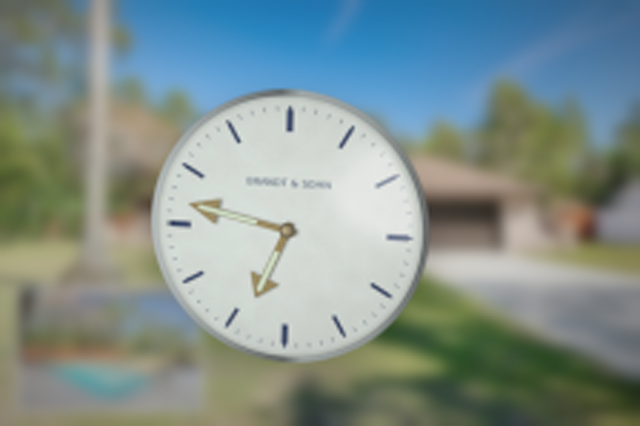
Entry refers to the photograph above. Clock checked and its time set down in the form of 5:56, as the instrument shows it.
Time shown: 6:47
